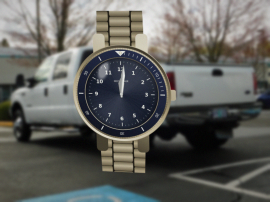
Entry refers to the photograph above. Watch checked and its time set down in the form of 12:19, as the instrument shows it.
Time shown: 12:01
